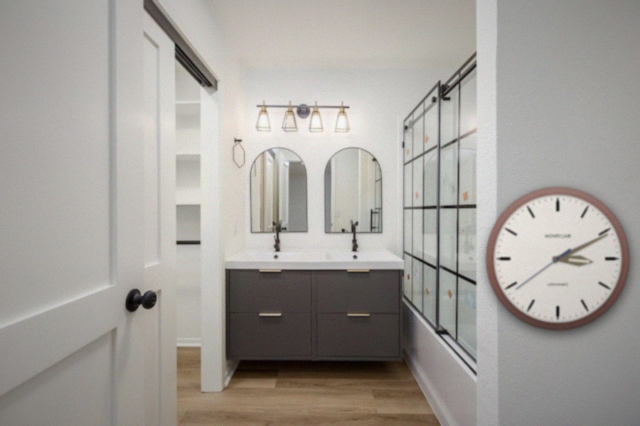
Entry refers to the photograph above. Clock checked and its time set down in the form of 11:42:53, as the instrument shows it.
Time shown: 3:10:39
